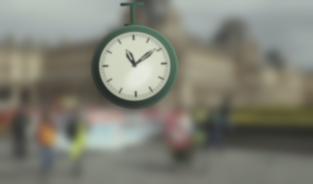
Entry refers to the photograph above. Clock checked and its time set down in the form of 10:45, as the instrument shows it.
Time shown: 11:09
